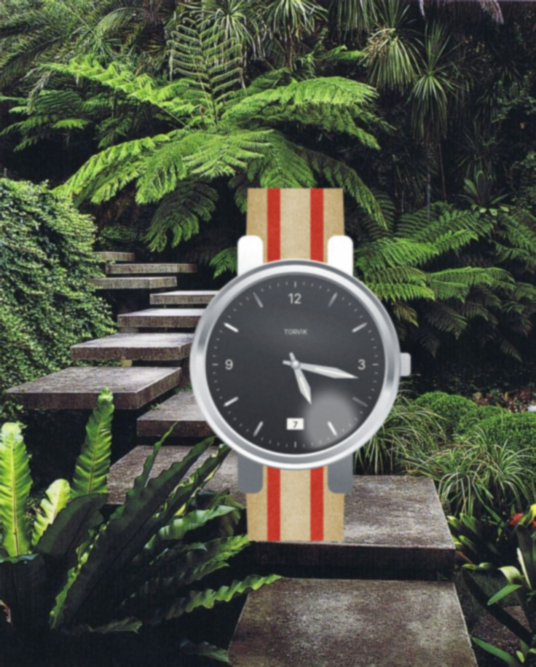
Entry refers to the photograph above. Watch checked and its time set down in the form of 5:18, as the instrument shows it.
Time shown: 5:17
